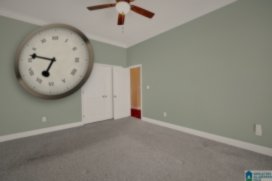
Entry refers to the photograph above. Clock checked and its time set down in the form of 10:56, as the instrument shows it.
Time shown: 6:47
